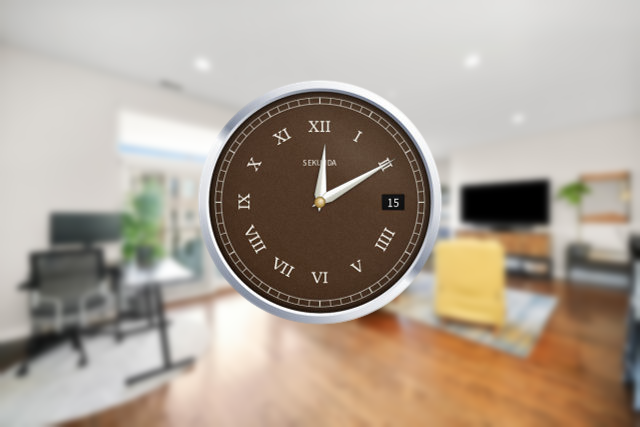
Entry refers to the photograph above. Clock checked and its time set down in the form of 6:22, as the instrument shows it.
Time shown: 12:10
